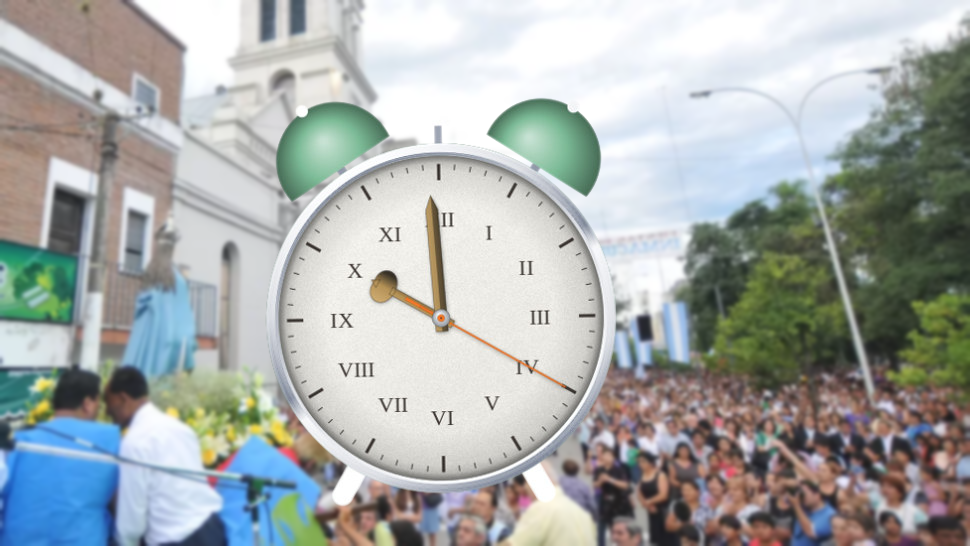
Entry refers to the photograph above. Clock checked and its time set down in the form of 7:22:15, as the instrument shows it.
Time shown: 9:59:20
